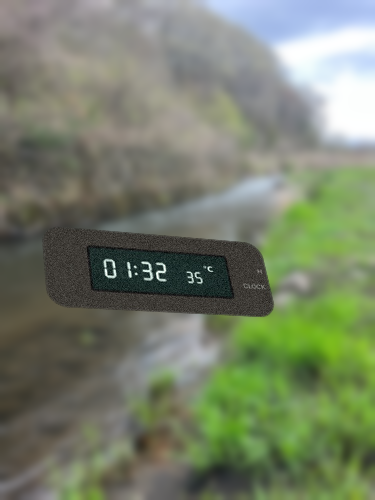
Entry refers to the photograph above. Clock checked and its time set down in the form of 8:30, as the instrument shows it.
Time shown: 1:32
